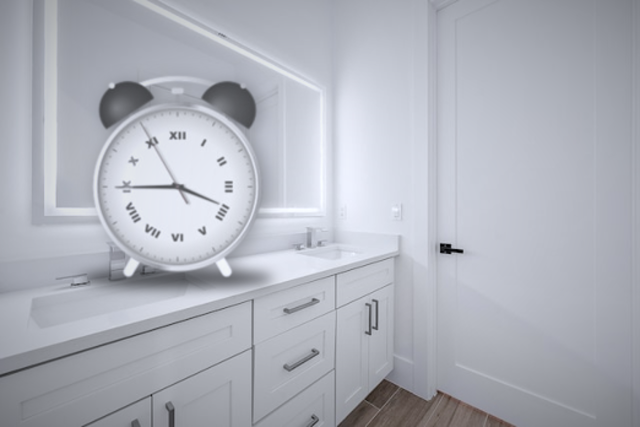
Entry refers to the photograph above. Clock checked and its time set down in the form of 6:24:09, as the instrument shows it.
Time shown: 3:44:55
